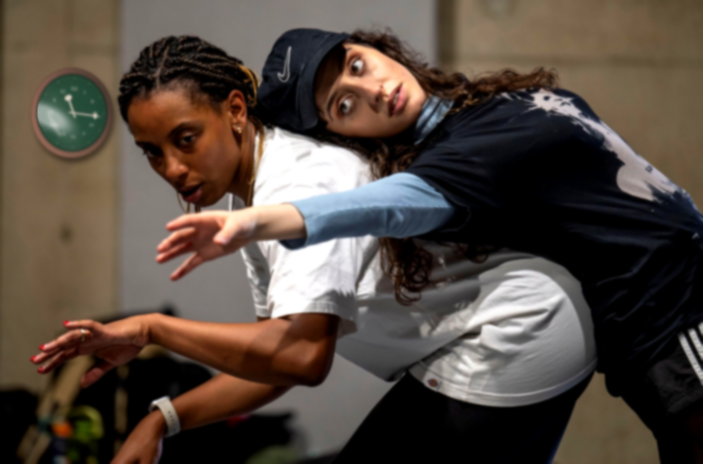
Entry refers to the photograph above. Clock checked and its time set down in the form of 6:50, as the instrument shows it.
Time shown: 11:16
